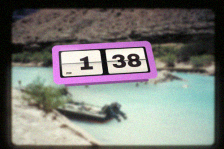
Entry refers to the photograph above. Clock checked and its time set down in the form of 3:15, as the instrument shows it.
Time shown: 1:38
